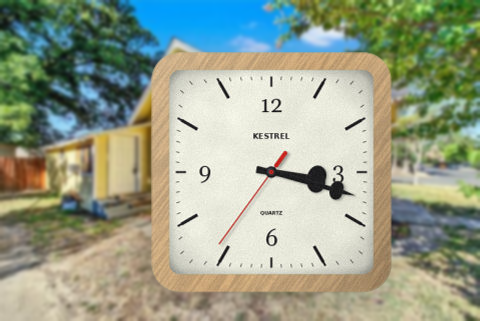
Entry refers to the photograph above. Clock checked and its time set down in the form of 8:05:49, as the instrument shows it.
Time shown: 3:17:36
